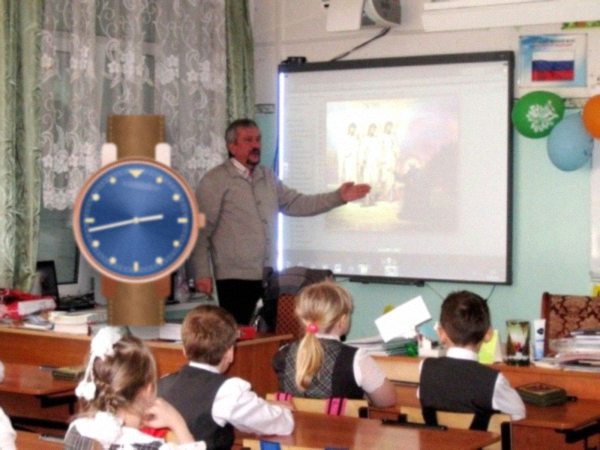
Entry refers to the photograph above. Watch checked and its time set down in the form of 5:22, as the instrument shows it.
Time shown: 2:43
